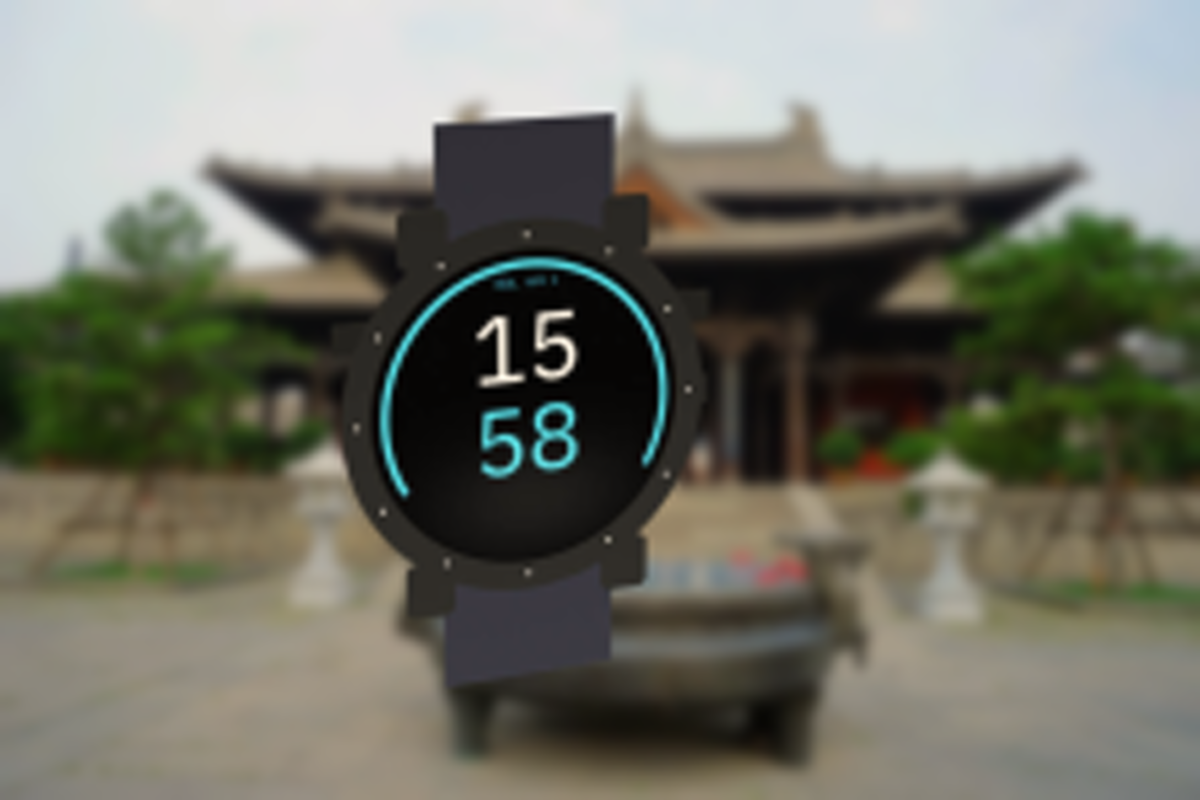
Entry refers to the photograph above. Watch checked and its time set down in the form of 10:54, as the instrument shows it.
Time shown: 15:58
